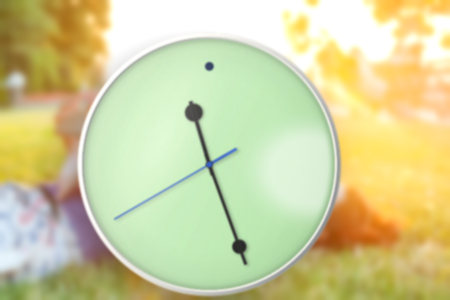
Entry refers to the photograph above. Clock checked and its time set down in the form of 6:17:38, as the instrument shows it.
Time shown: 11:26:40
